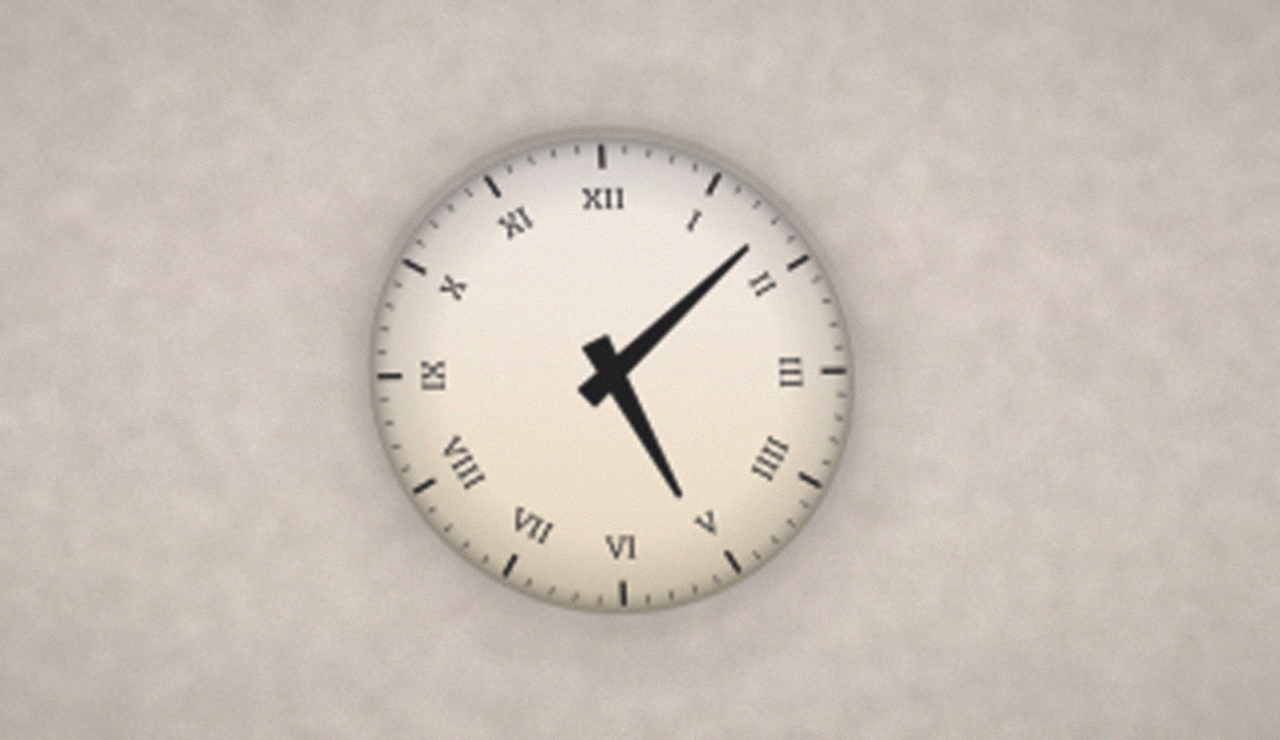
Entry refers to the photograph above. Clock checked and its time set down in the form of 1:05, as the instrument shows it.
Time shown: 5:08
